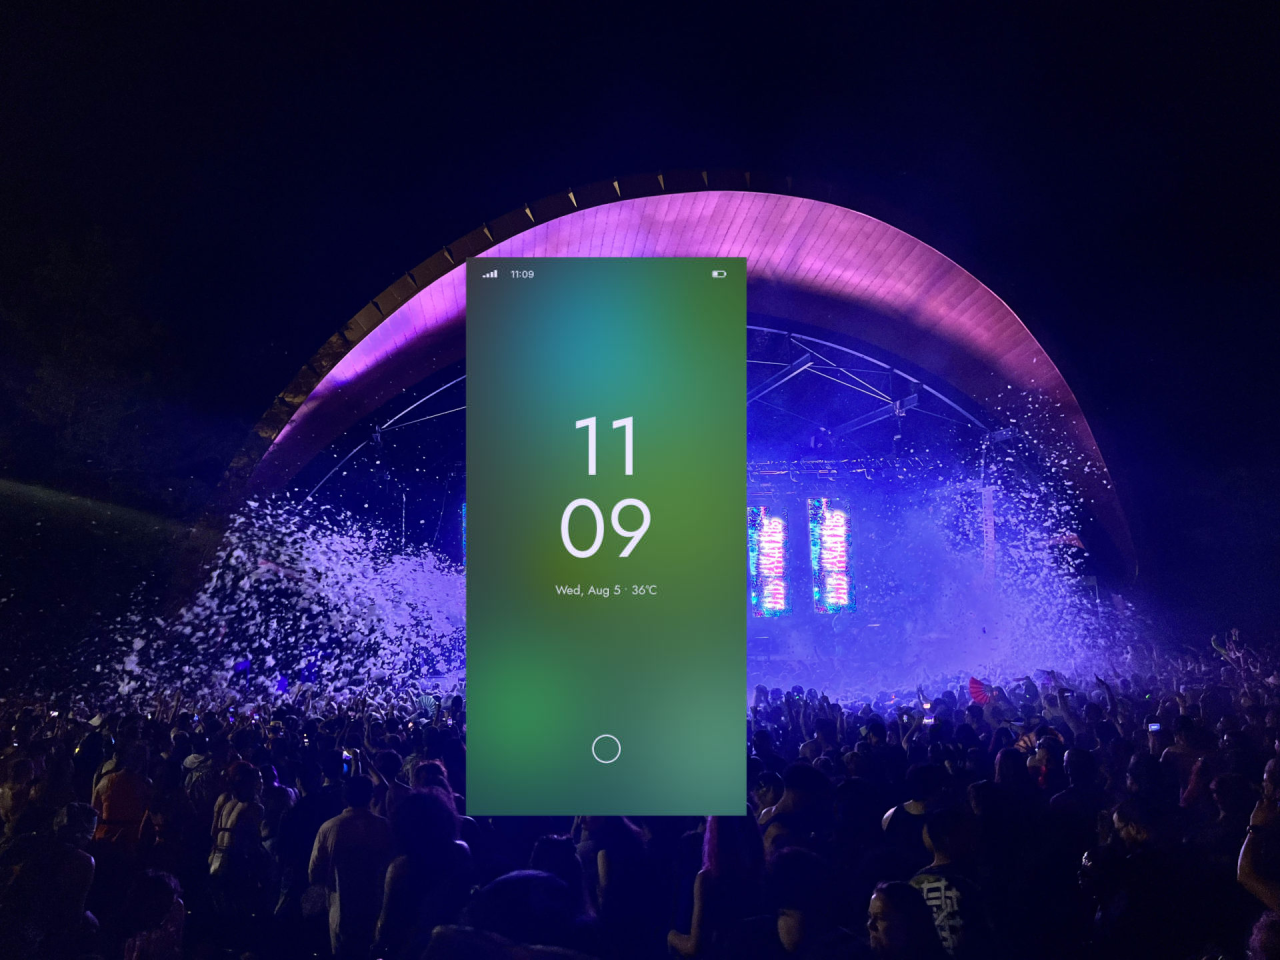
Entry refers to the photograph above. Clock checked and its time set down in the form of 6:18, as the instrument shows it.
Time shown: 11:09
